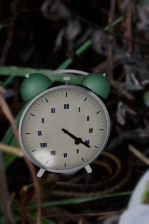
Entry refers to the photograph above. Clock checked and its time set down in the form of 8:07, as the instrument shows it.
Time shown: 4:21
